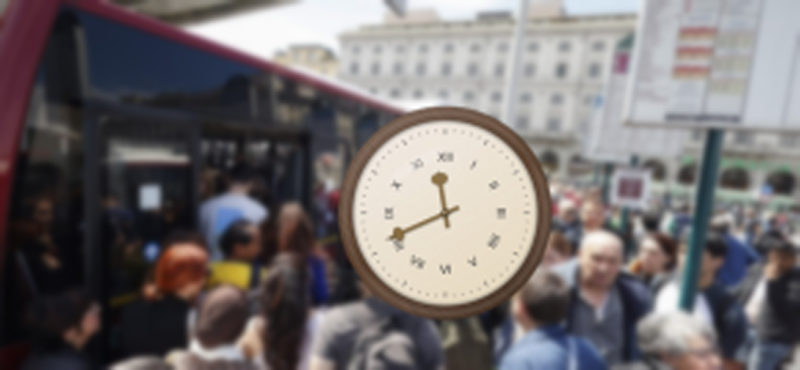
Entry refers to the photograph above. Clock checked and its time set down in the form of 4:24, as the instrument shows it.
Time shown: 11:41
